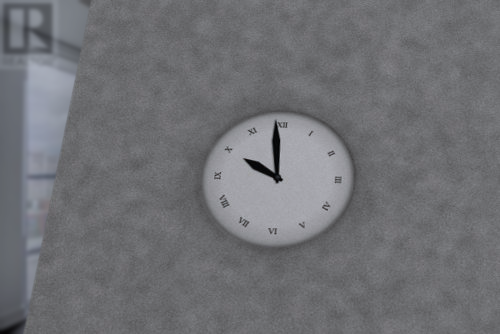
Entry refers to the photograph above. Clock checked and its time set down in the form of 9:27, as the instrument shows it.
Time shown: 9:59
